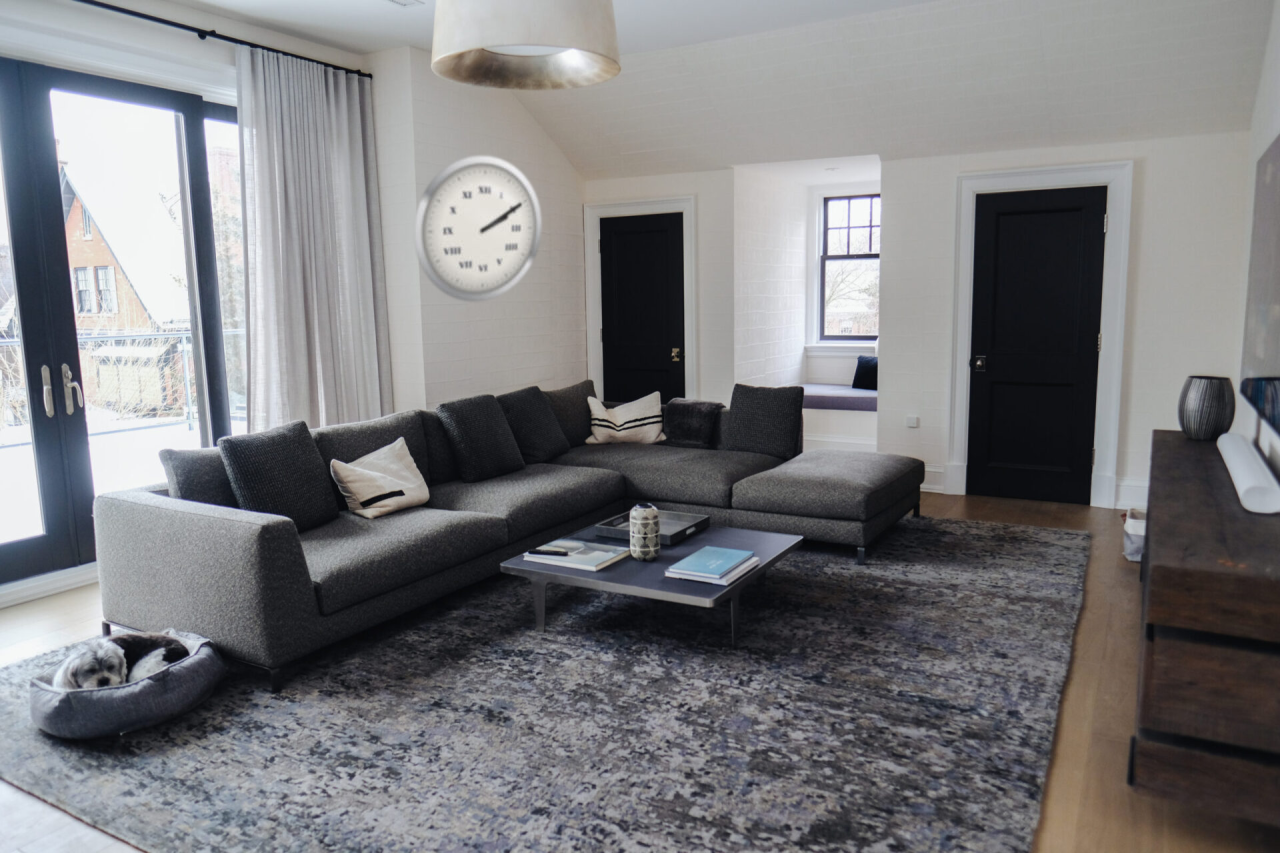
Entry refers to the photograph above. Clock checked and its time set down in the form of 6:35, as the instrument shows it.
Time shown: 2:10
